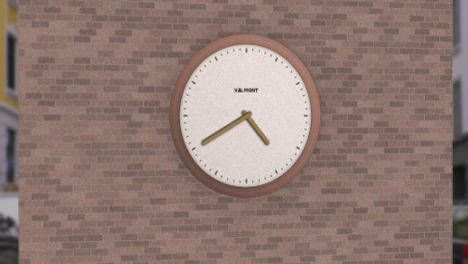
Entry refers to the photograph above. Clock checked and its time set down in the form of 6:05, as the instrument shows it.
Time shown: 4:40
